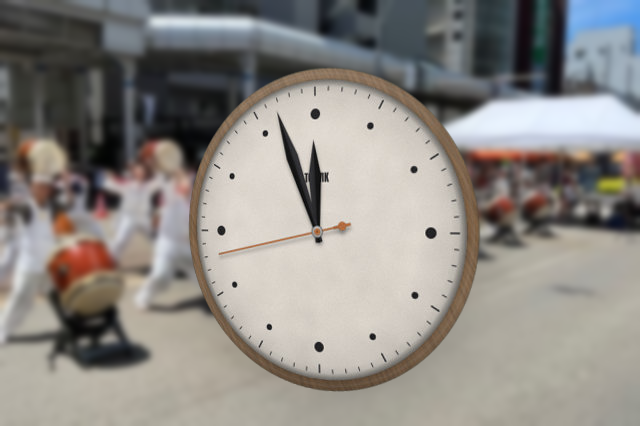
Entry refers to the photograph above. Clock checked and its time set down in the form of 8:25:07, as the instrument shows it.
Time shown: 11:56:43
